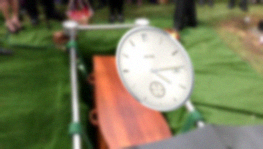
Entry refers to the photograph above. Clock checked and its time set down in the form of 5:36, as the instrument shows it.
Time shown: 4:14
